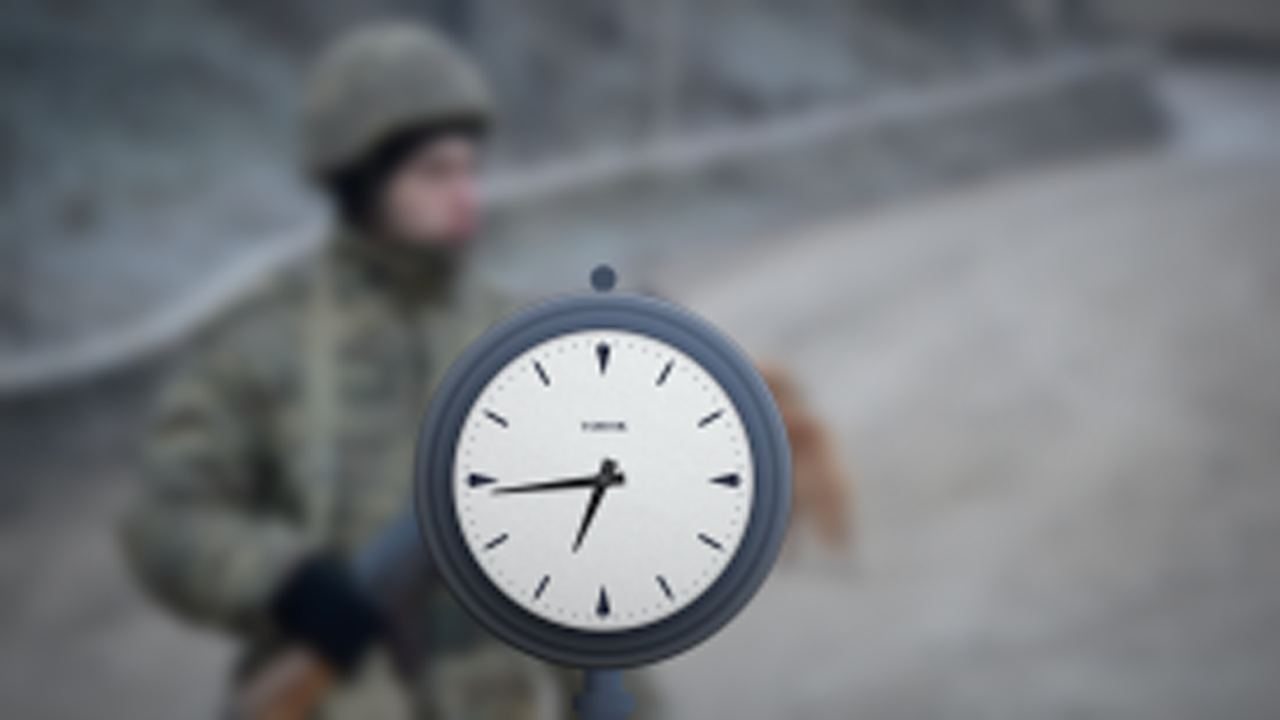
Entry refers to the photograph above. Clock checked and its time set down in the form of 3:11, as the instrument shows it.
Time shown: 6:44
